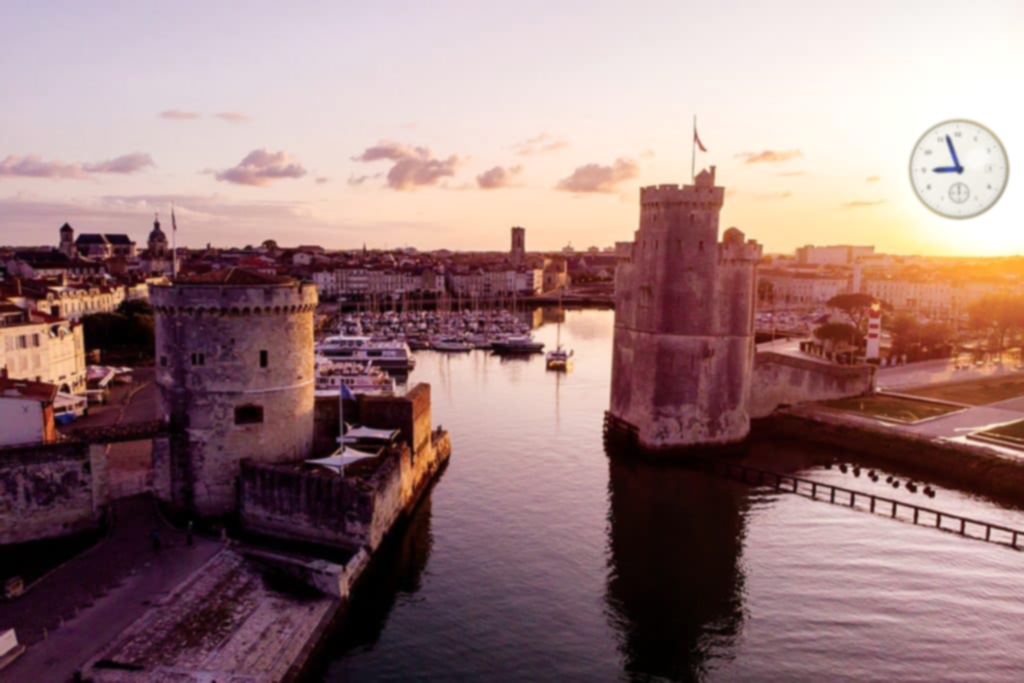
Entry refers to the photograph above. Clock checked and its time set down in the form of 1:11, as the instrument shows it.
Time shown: 8:57
